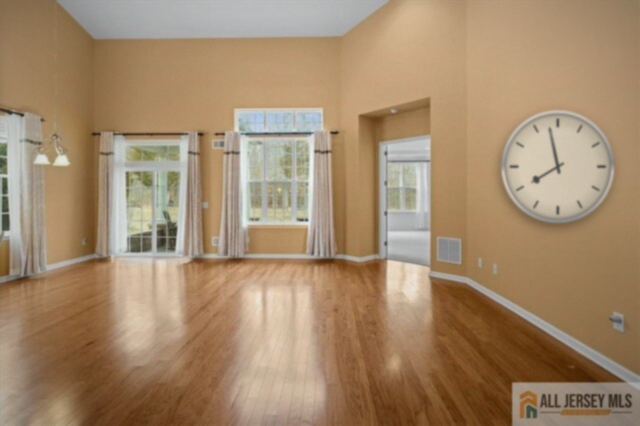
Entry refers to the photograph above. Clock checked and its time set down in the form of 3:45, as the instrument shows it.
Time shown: 7:58
